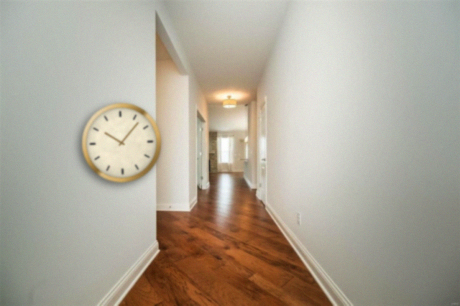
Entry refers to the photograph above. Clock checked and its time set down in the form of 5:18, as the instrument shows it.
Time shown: 10:07
